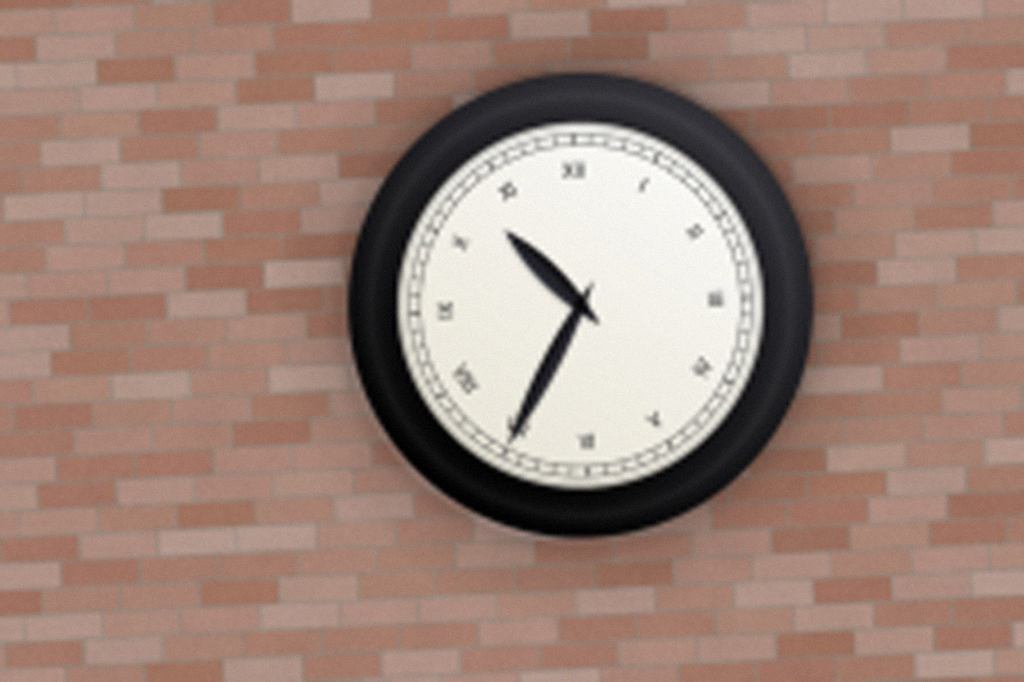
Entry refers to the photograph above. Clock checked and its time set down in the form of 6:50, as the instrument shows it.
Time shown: 10:35
